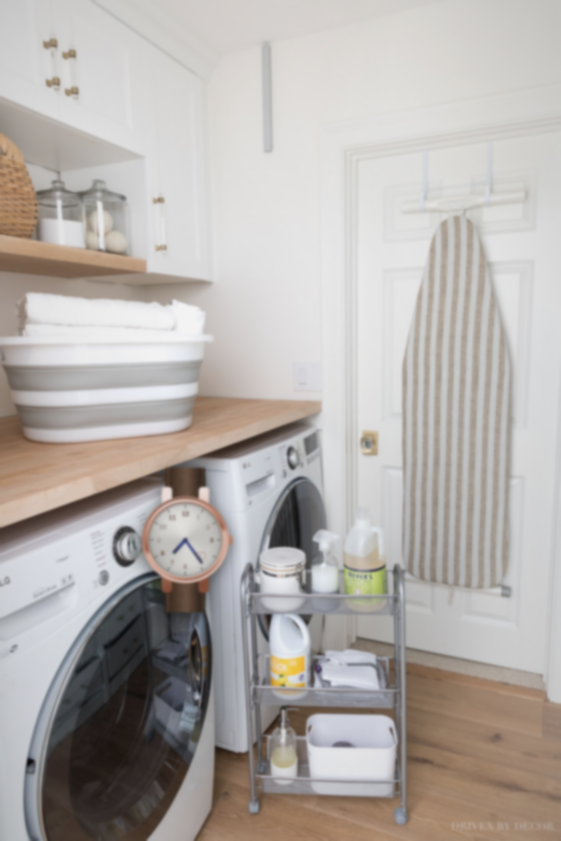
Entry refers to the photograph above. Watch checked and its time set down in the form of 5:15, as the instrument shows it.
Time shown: 7:24
